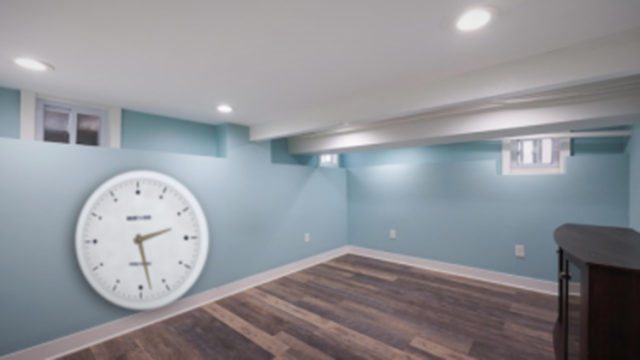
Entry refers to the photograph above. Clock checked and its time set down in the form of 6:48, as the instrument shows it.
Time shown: 2:28
